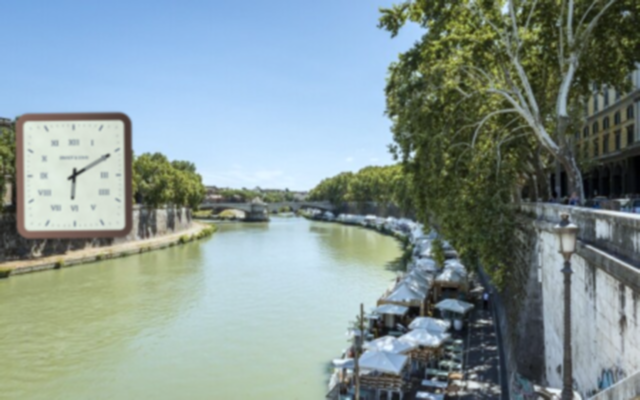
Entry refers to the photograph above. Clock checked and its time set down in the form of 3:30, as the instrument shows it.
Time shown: 6:10
